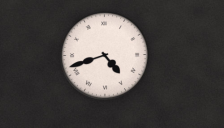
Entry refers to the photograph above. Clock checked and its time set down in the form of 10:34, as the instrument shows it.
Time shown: 4:42
